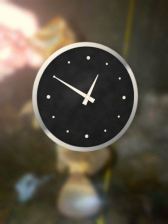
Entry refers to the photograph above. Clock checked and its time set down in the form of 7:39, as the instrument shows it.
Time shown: 12:50
